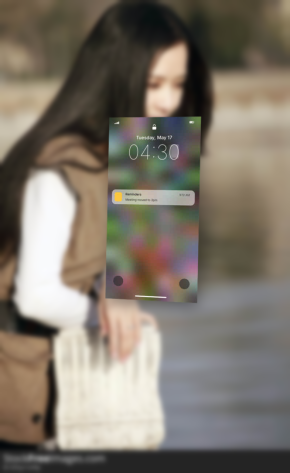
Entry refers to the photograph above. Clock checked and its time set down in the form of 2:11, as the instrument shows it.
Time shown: 4:30
